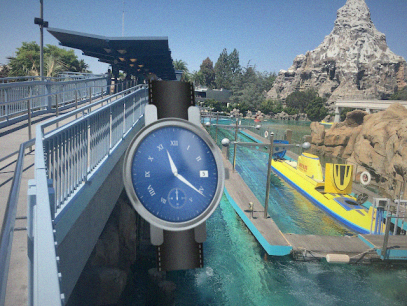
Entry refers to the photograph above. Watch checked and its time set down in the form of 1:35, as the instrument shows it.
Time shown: 11:21
